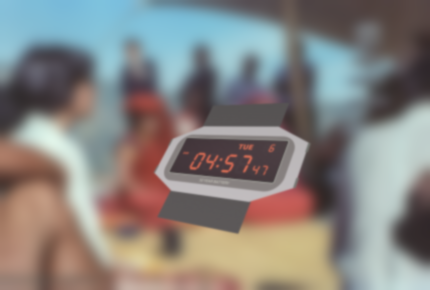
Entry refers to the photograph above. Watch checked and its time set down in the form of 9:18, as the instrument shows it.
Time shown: 4:57
